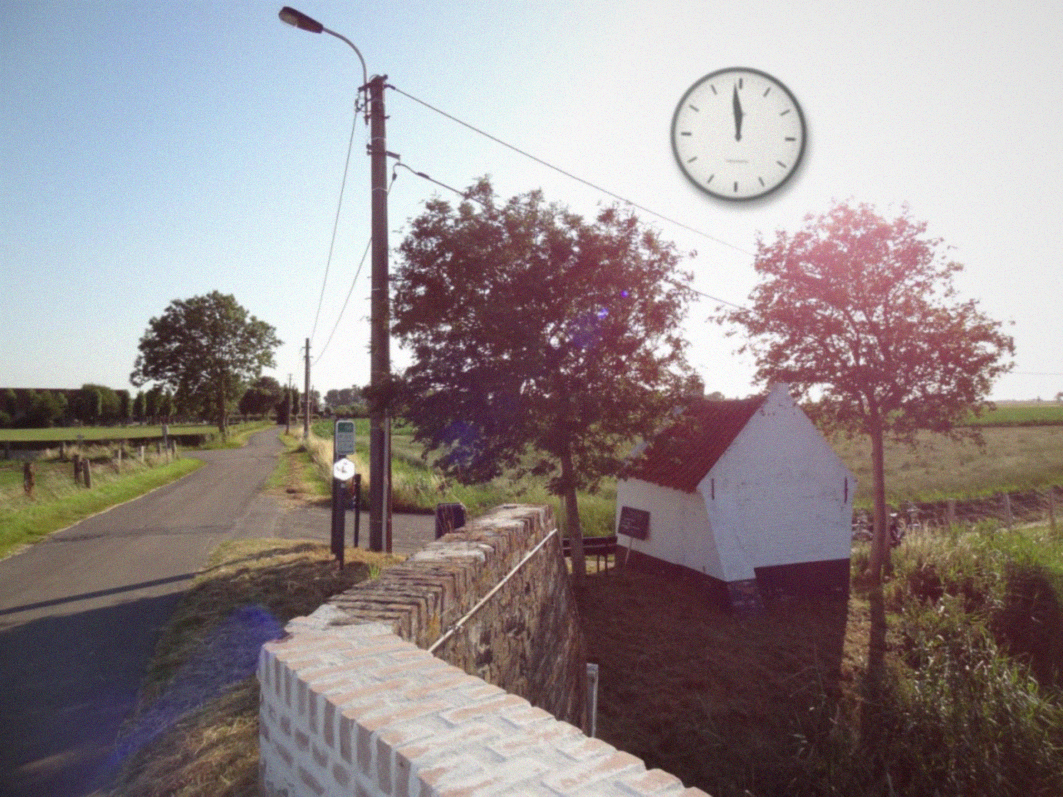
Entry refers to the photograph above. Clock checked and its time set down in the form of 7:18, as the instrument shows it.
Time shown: 11:59
